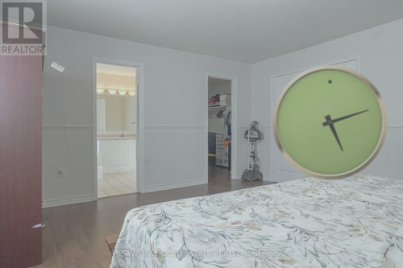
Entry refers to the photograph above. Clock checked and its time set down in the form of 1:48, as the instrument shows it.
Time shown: 5:12
